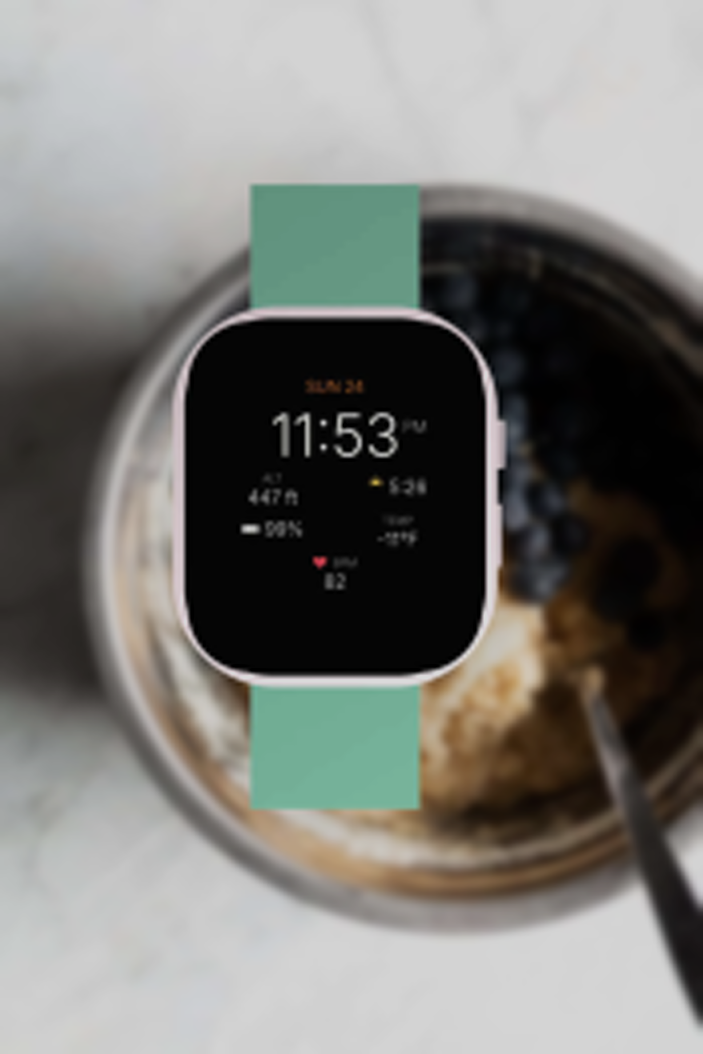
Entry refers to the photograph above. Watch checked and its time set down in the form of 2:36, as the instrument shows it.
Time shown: 11:53
